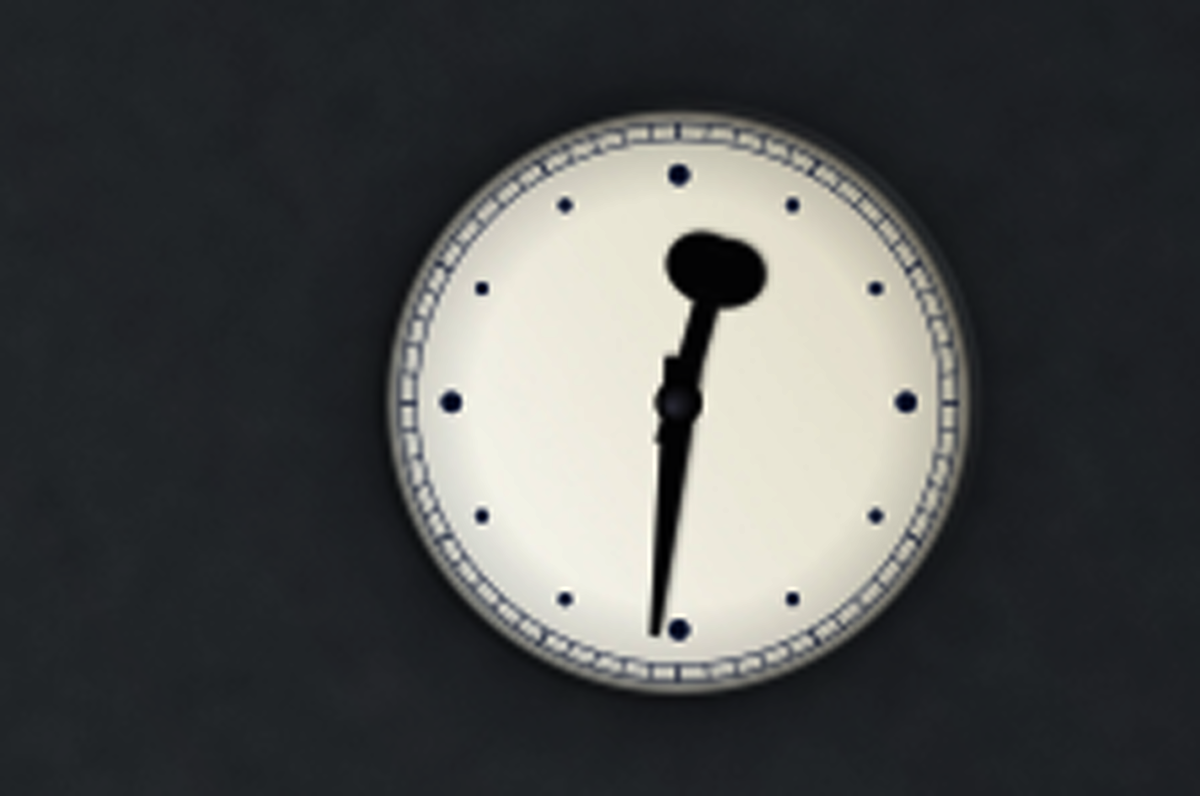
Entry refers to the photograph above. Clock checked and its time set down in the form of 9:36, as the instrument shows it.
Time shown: 12:31
